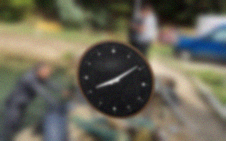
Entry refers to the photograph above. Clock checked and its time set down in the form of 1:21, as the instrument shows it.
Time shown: 8:09
